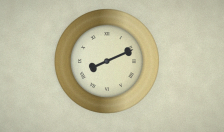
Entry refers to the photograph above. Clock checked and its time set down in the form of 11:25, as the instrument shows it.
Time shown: 8:11
